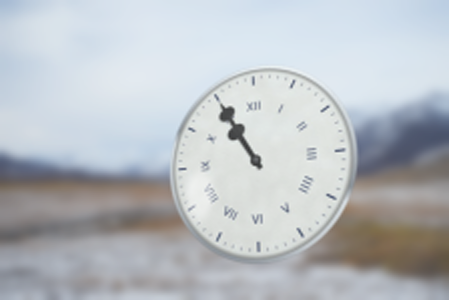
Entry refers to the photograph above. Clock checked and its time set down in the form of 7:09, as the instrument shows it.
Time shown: 10:55
